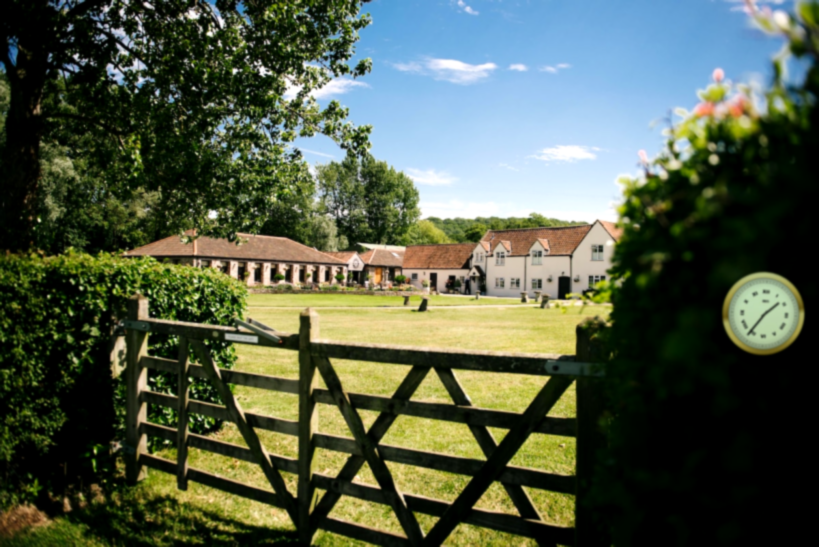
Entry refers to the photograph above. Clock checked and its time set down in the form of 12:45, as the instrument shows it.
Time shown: 1:36
